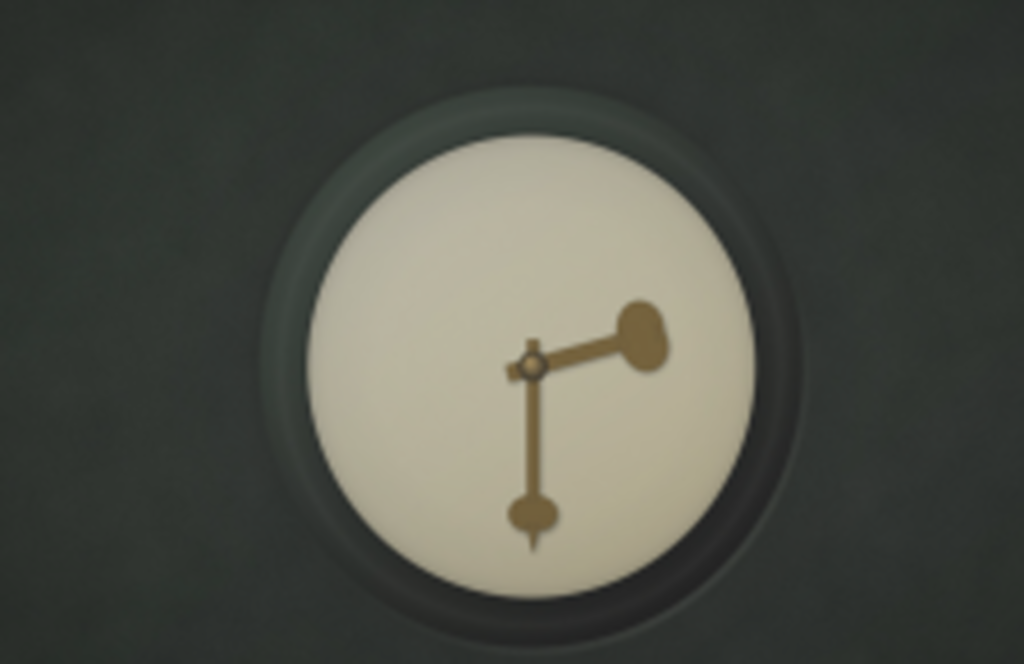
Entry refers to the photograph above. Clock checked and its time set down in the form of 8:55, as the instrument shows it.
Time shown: 2:30
